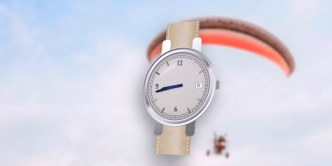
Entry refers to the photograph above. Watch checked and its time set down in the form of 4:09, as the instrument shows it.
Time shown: 8:43
